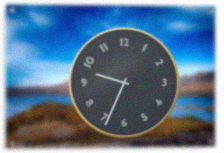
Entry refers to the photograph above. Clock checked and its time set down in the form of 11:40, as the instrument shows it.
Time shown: 9:34
